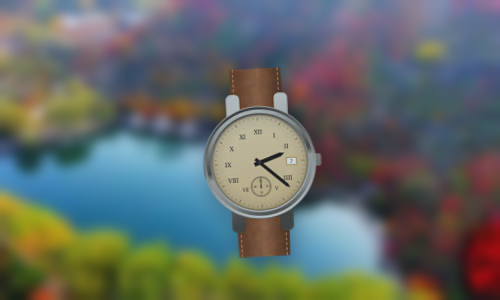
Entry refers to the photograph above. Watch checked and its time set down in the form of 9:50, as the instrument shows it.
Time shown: 2:22
